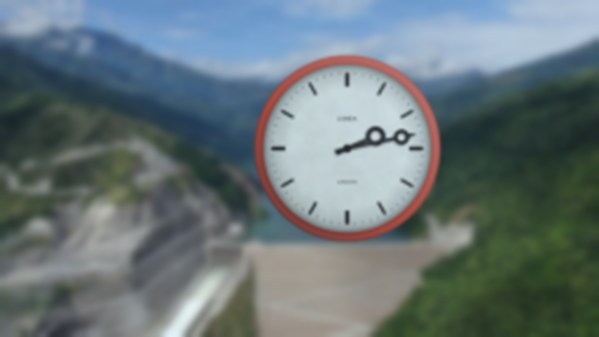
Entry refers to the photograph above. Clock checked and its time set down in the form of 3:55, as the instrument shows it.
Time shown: 2:13
